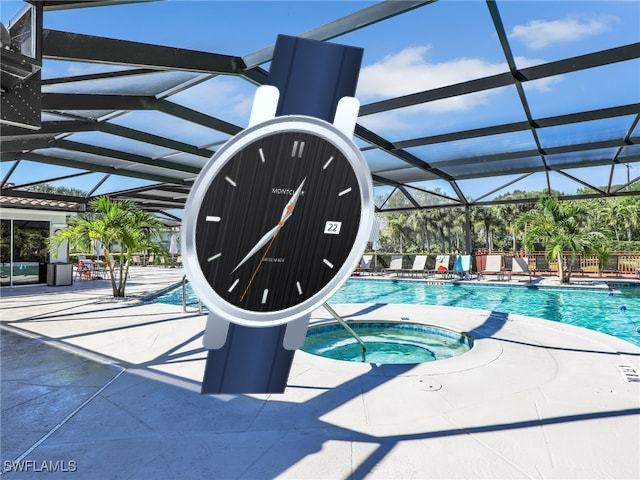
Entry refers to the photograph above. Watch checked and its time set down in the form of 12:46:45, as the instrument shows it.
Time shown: 12:36:33
